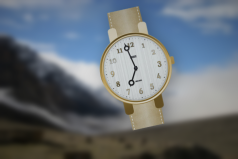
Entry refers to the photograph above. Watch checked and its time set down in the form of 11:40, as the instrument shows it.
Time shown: 6:58
